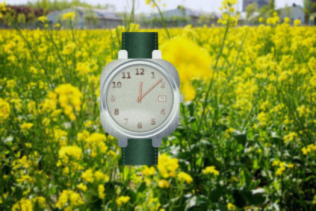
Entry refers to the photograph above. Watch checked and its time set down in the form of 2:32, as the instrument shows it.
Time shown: 12:08
